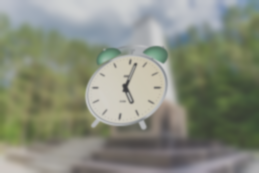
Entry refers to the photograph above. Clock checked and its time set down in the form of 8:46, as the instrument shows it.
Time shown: 5:02
